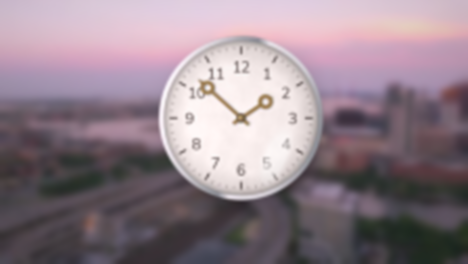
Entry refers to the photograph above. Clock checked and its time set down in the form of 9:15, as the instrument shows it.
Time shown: 1:52
